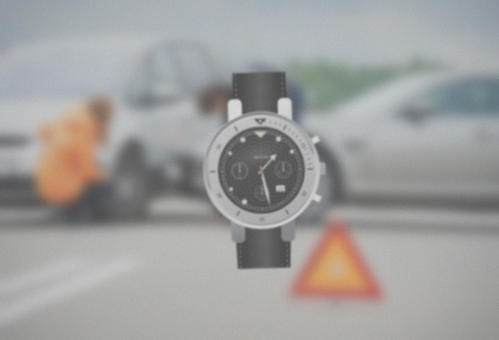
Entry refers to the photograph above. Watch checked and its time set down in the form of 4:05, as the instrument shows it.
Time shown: 1:28
